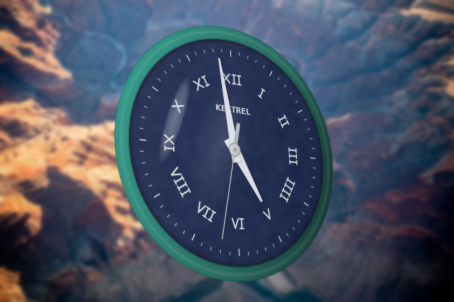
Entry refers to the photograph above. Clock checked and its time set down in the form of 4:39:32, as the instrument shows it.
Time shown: 4:58:32
